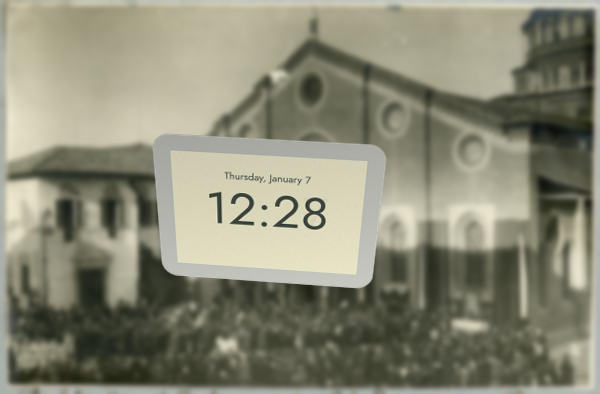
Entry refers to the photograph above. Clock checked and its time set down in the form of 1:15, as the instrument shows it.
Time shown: 12:28
